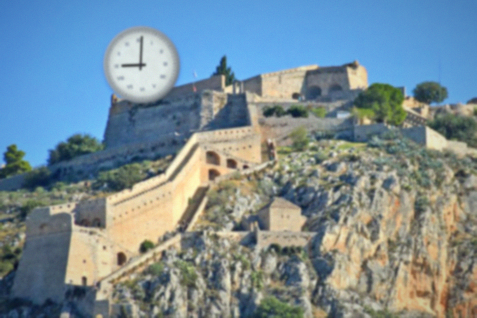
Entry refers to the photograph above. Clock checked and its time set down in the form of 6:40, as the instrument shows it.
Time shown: 9:01
